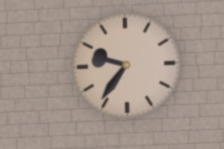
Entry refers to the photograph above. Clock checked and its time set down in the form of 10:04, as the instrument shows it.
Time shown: 9:36
